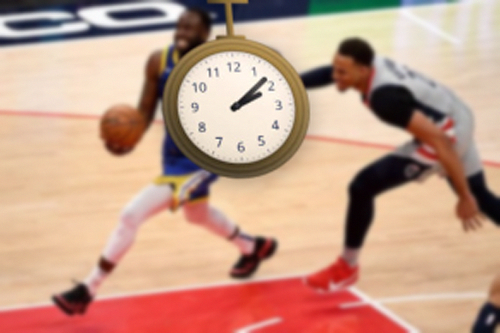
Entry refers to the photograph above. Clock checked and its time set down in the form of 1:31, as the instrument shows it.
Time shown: 2:08
